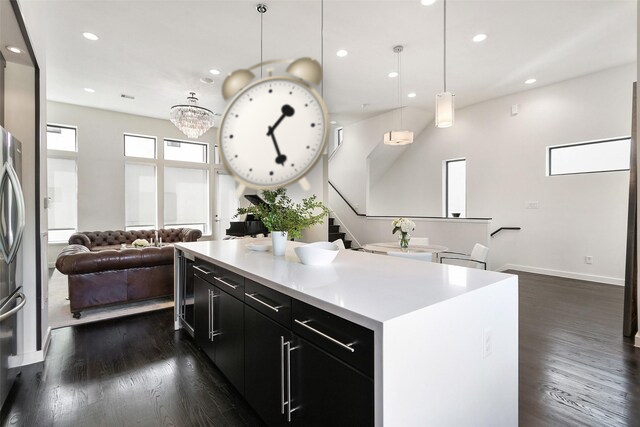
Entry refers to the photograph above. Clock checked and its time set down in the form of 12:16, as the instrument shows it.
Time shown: 1:27
